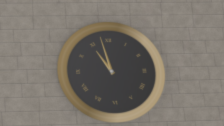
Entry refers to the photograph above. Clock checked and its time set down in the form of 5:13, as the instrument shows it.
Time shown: 10:58
